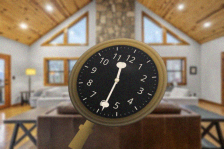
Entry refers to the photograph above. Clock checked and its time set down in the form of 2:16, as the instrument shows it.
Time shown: 11:29
